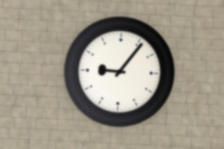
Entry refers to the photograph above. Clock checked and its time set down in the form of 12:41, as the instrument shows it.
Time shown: 9:06
